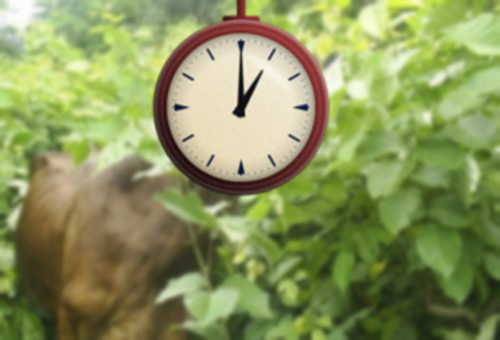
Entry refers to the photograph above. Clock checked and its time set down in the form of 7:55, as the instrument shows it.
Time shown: 1:00
